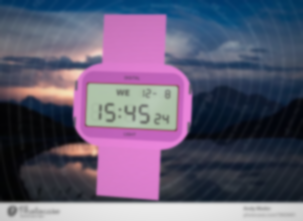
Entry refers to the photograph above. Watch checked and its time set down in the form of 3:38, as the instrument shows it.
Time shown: 15:45
